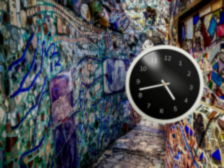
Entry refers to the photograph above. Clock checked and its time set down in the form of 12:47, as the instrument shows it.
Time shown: 4:42
